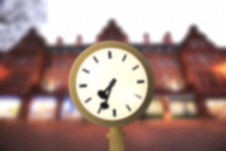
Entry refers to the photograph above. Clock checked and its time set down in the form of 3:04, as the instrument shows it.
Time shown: 7:34
